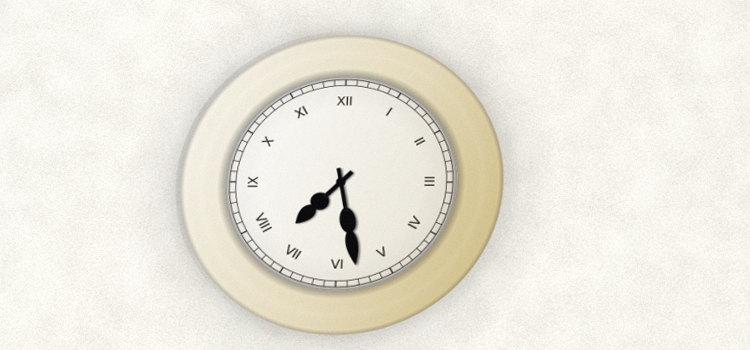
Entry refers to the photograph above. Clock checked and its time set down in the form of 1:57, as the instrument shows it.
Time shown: 7:28
